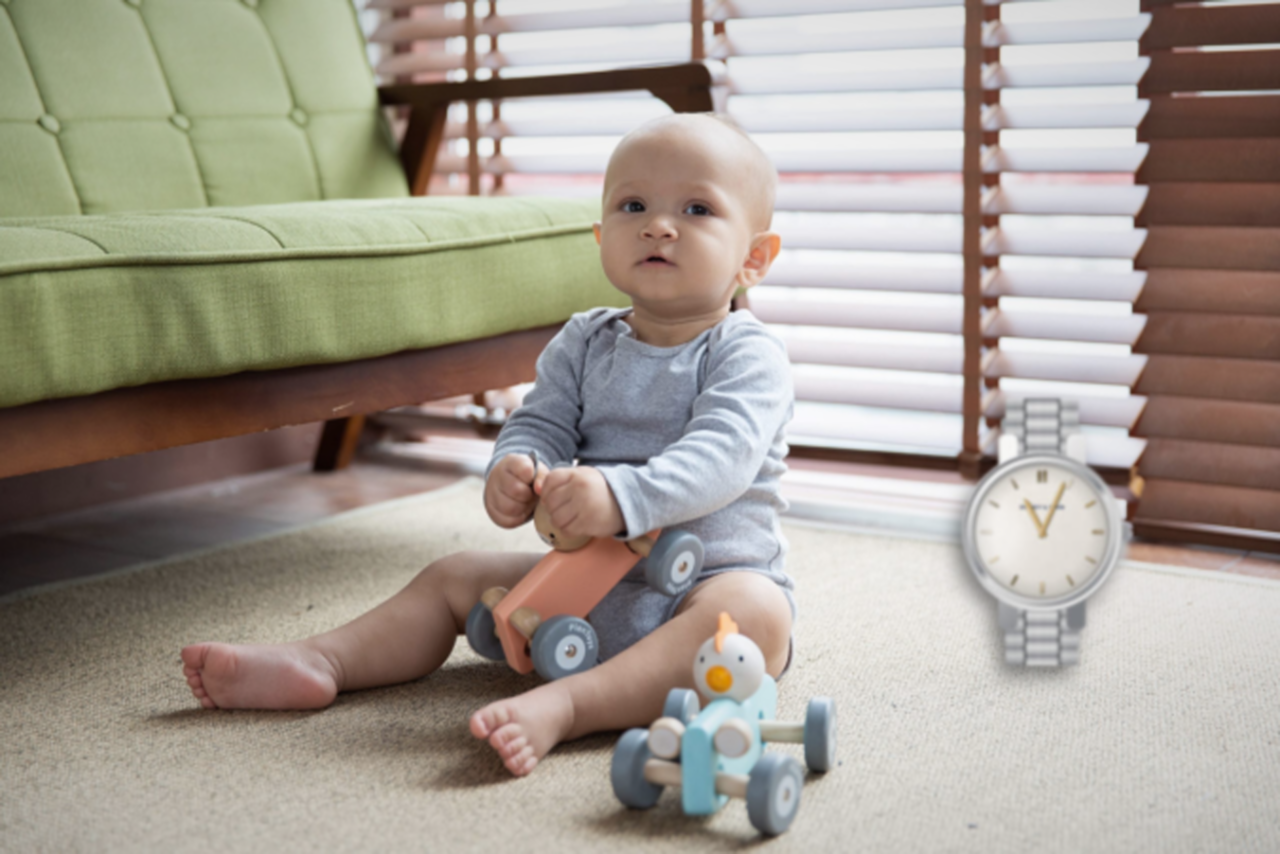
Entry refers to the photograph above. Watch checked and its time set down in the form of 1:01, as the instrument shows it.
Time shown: 11:04
